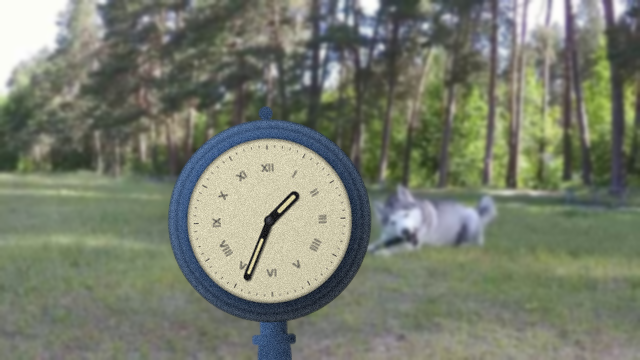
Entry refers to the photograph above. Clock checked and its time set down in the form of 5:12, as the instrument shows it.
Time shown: 1:34
